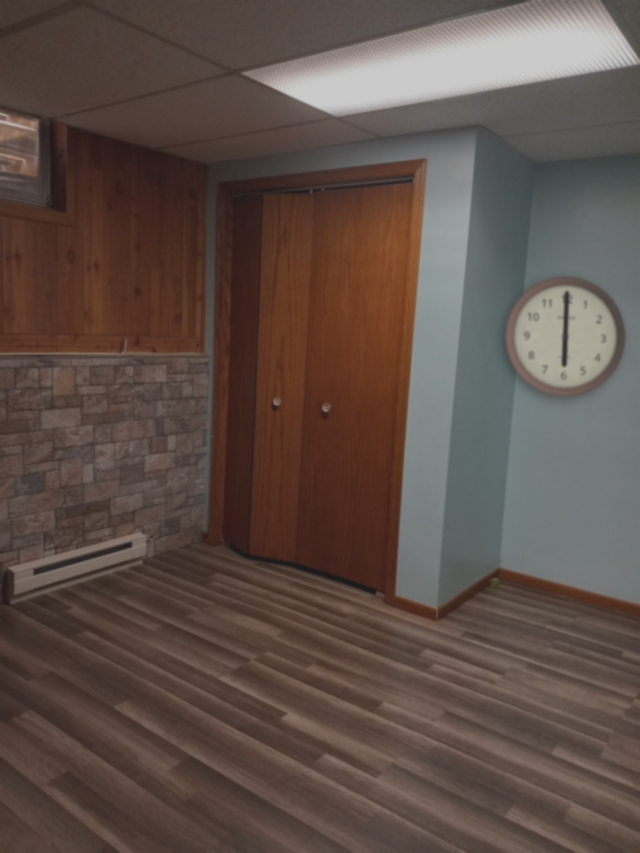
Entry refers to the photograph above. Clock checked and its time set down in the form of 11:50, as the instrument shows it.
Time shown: 6:00
